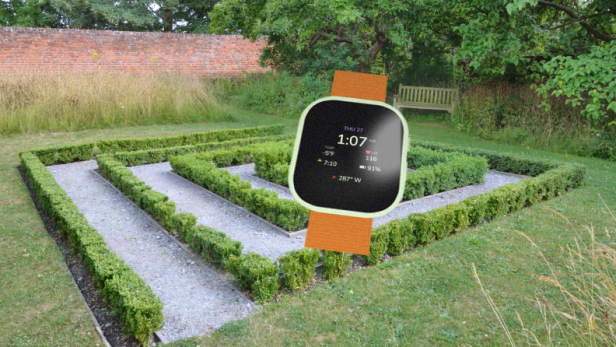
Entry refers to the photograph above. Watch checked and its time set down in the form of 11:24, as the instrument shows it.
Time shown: 1:07
